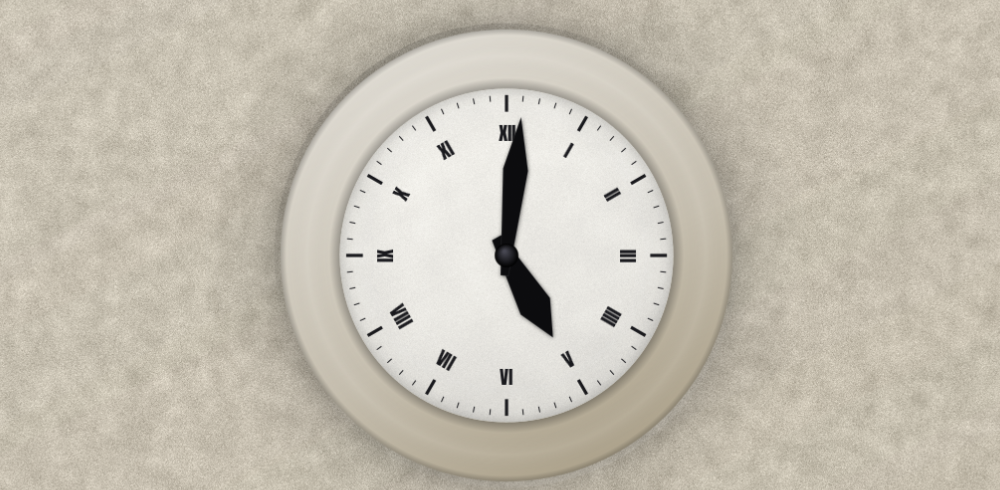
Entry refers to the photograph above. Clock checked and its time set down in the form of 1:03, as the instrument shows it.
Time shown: 5:01
